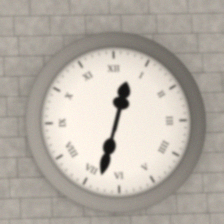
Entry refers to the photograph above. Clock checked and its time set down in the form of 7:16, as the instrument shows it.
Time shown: 12:33
